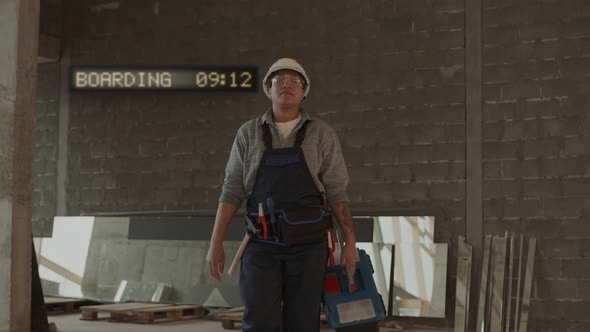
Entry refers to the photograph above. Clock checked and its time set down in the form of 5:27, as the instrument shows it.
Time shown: 9:12
